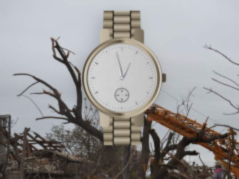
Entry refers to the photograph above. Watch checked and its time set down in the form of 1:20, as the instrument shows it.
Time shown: 12:58
